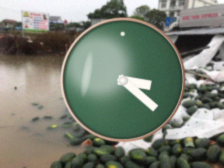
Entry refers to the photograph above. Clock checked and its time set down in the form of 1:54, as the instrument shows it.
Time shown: 3:22
